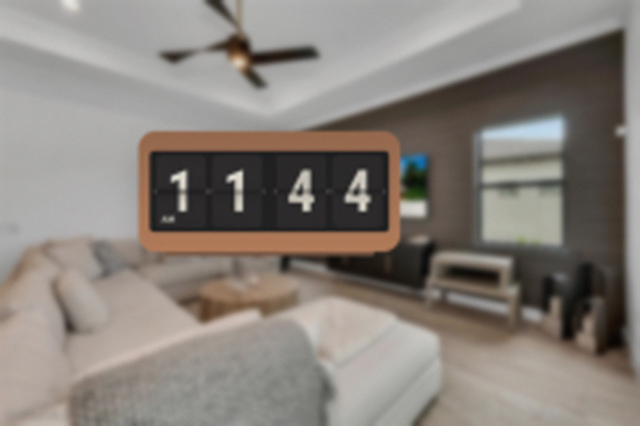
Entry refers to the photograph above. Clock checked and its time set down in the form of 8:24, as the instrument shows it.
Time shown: 11:44
